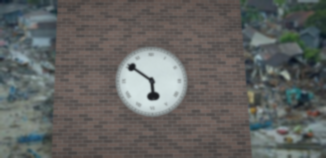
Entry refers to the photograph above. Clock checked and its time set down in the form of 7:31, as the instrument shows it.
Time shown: 5:51
